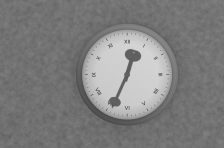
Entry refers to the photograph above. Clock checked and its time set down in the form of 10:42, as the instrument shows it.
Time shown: 12:34
